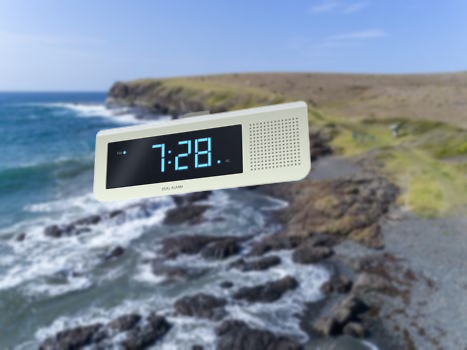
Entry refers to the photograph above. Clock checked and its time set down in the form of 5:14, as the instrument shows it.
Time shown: 7:28
